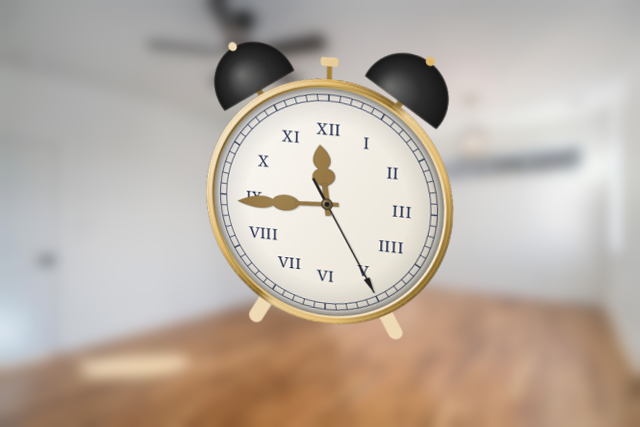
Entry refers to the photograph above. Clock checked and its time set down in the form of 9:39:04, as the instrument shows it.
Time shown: 11:44:25
